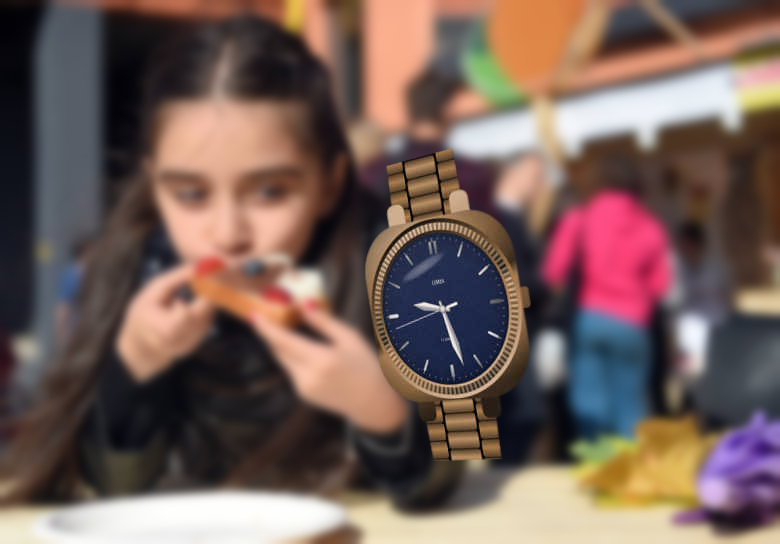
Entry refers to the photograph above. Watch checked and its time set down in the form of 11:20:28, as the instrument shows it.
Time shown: 9:27:43
